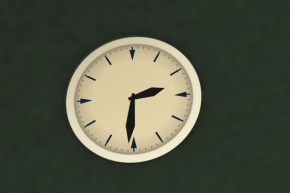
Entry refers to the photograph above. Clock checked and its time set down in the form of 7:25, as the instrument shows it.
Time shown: 2:31
